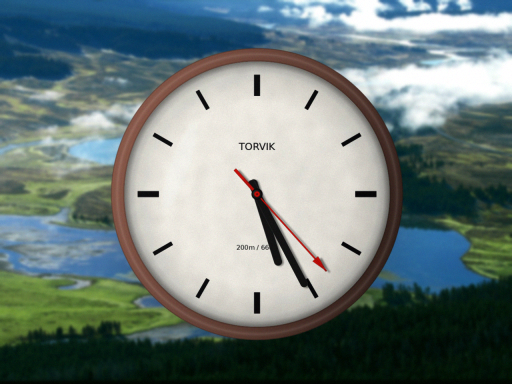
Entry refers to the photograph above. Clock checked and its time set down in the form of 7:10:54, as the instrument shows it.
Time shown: 5:25:23
